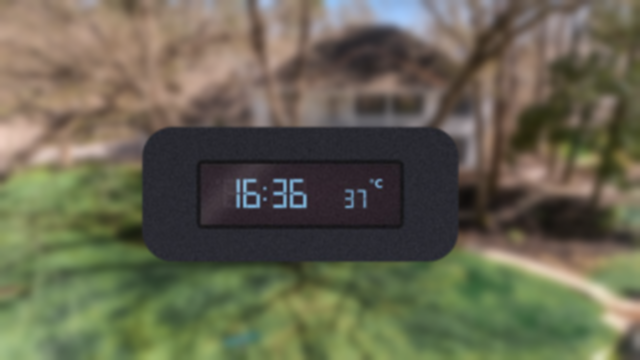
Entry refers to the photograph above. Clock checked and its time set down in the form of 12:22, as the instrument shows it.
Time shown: 16:36
